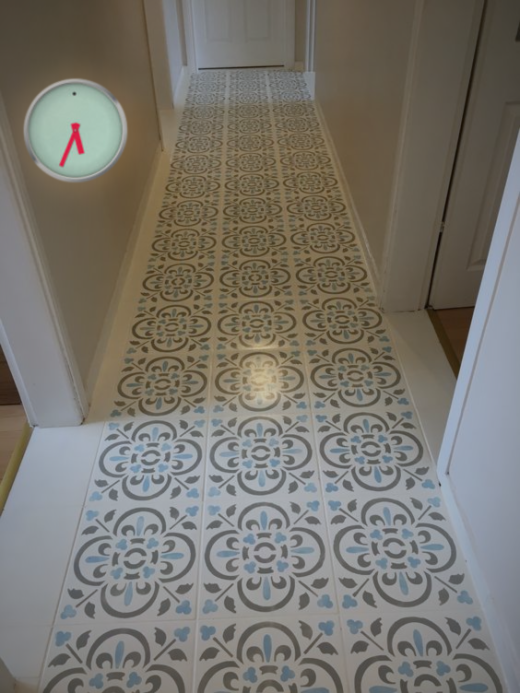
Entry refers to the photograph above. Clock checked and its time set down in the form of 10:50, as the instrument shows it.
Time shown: 5:34
